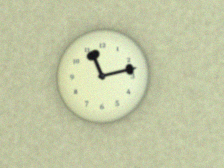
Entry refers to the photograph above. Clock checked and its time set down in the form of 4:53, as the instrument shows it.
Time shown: 11:13
